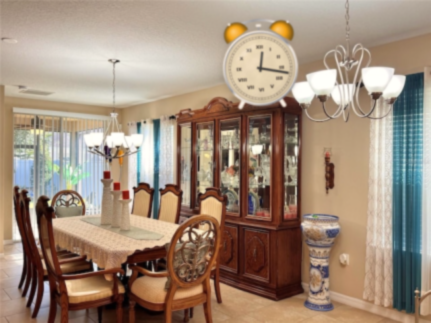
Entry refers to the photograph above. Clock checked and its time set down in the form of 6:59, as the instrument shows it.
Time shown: 12:17
